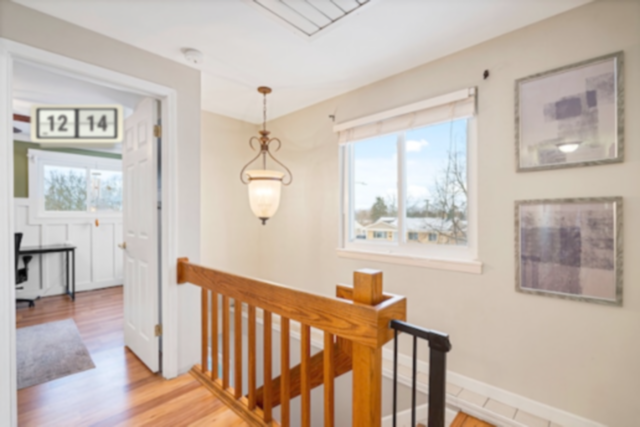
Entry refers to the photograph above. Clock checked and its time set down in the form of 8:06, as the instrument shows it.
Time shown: 12:14
